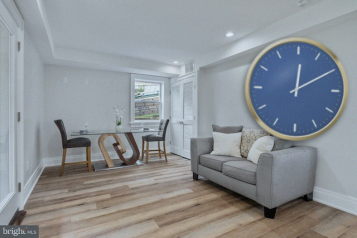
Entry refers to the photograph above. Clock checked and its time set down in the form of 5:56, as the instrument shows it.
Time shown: 12:10
